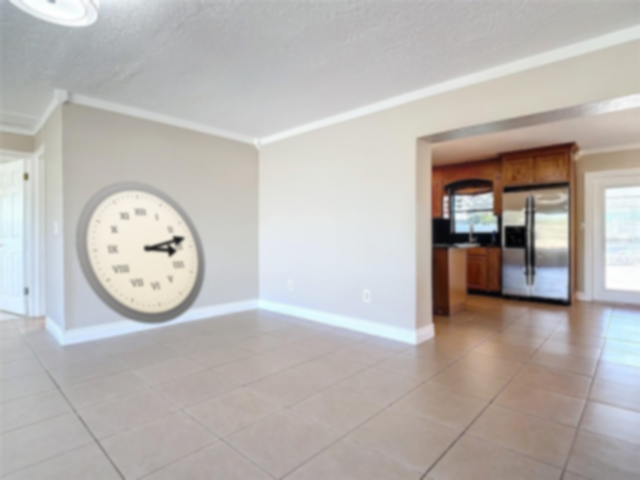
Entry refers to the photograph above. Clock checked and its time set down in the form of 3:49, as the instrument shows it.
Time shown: 3:13
